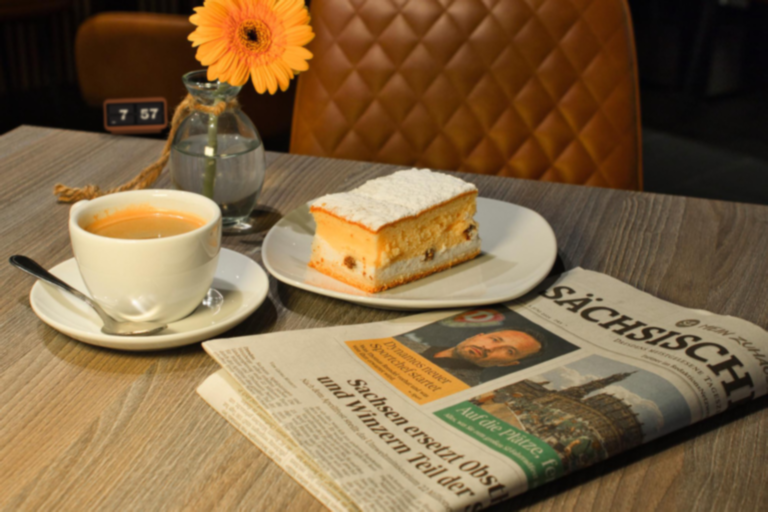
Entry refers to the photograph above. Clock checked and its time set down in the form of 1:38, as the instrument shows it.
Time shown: 7:57
